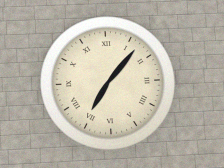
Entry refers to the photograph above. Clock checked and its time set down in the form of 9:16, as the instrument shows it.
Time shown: 7:07
